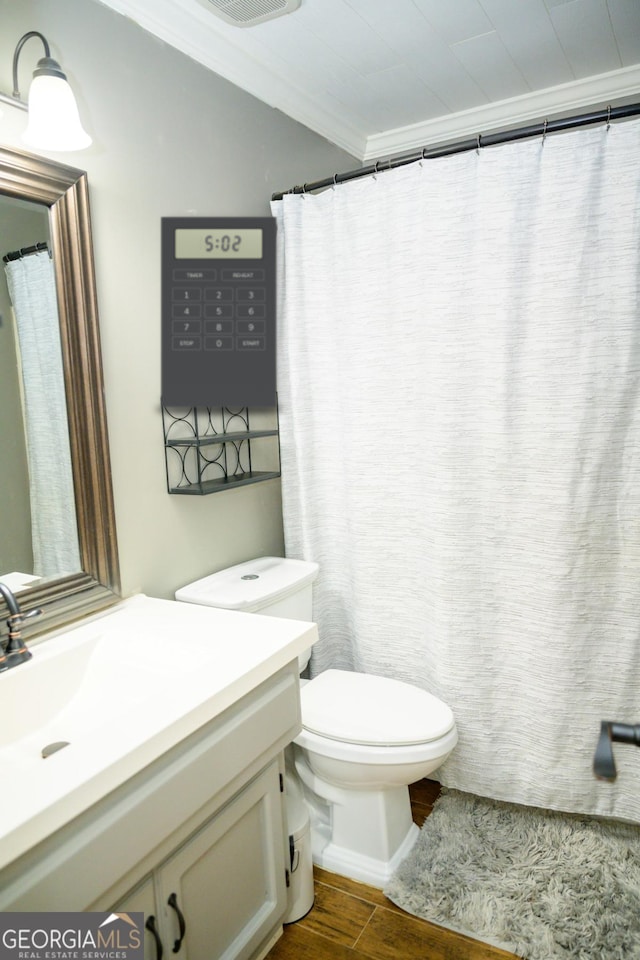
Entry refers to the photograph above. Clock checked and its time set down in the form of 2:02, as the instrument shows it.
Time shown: 5:02
